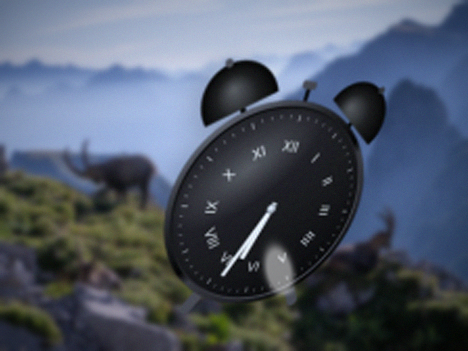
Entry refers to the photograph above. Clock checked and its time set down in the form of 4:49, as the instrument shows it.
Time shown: 6:34
